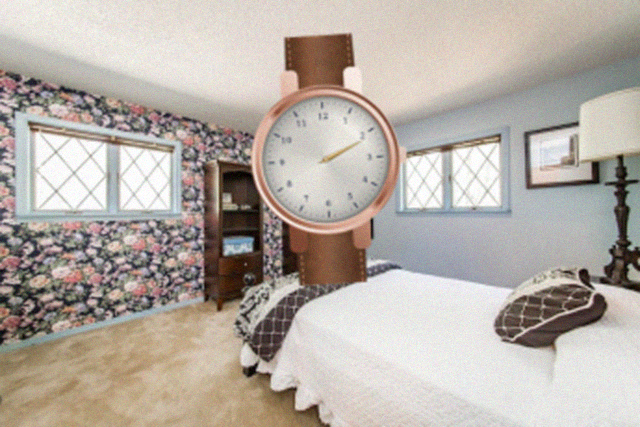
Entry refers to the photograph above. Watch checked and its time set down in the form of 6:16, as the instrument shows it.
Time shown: 2:11
